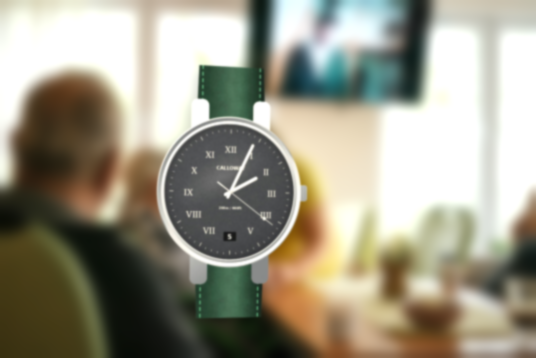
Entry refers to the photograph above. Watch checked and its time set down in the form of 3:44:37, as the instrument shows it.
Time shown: 2:04:21
